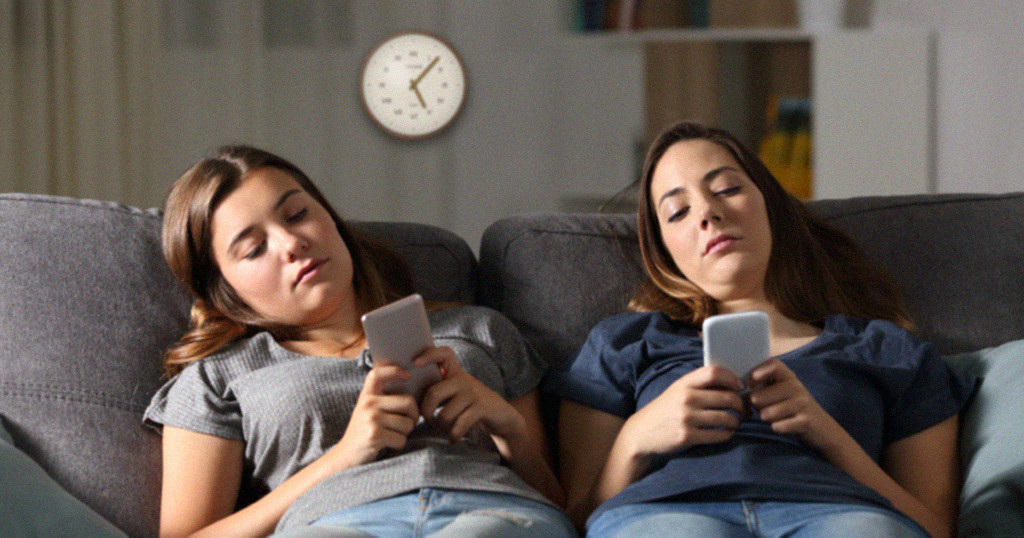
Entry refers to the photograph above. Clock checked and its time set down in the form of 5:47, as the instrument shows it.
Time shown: 5:07
